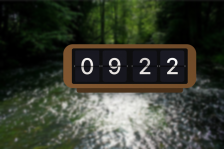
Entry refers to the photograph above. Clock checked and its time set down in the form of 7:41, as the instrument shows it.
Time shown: 9:22
